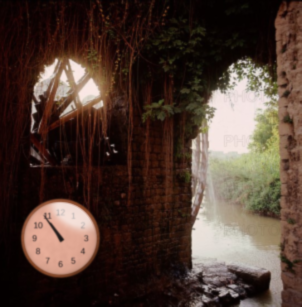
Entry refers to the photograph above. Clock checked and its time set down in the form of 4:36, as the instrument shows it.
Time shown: 10:54
